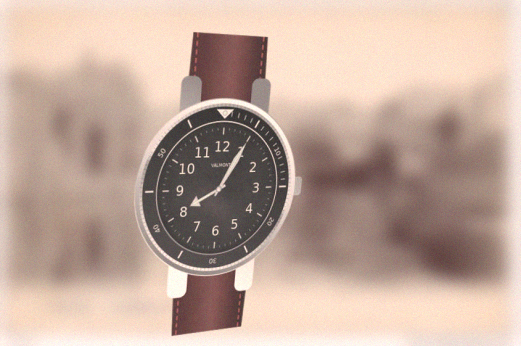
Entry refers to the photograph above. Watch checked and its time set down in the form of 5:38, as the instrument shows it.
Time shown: 8:05
